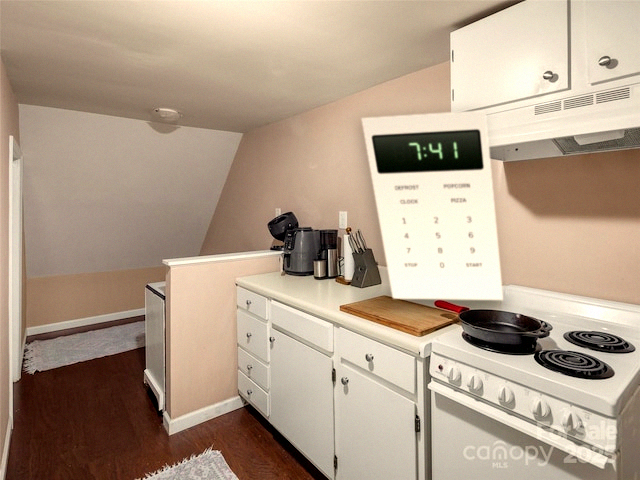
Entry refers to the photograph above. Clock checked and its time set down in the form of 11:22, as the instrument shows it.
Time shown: 7:41
